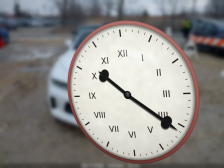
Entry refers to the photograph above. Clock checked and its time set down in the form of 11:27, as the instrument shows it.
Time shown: 10:21
